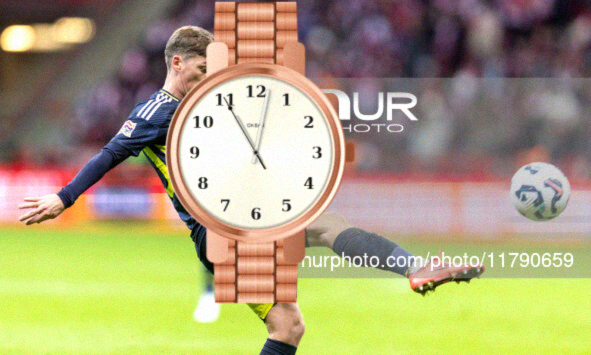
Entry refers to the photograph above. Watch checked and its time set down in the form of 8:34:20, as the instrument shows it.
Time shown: 11:01:55
